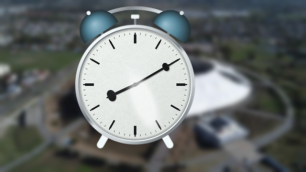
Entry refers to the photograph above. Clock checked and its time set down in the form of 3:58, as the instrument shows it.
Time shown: 8:10
